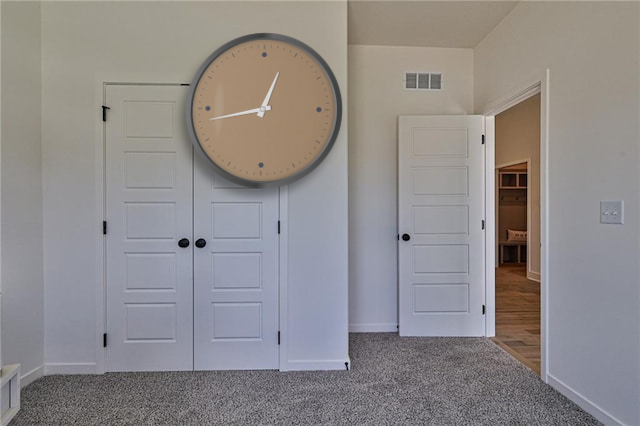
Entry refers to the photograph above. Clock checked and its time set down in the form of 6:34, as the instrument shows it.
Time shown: 12:43
